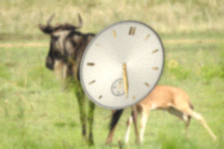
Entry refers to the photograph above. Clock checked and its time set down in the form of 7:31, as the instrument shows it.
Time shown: 5:27
